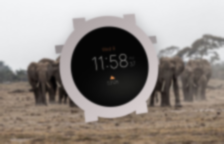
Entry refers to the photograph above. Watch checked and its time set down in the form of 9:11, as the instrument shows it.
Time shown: 11:58
